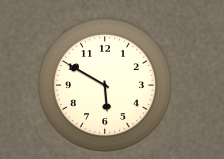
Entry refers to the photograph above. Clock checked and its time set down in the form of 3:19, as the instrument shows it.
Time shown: 5:50
